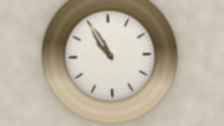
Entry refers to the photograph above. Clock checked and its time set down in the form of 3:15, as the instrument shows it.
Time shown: 10:55
